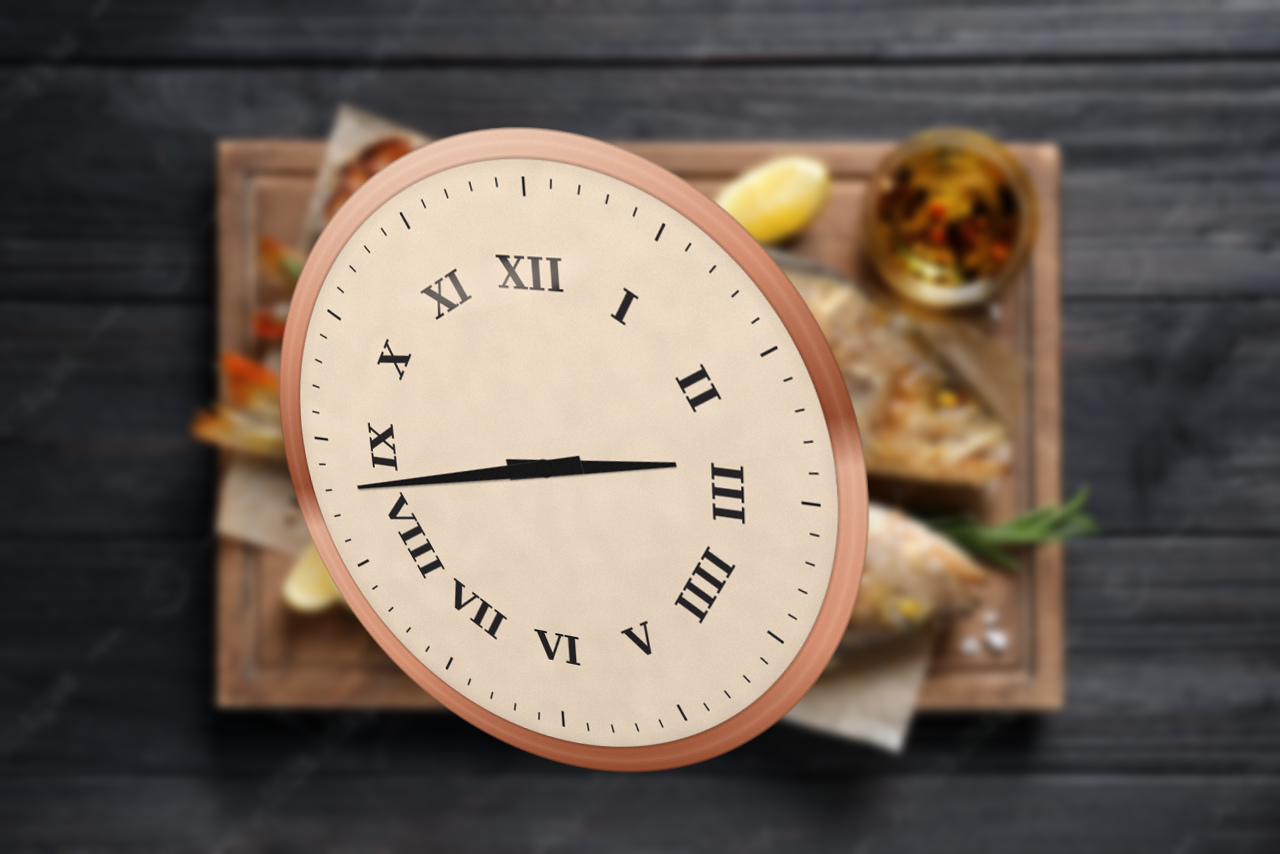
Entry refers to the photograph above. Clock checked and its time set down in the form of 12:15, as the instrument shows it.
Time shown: 2:43
